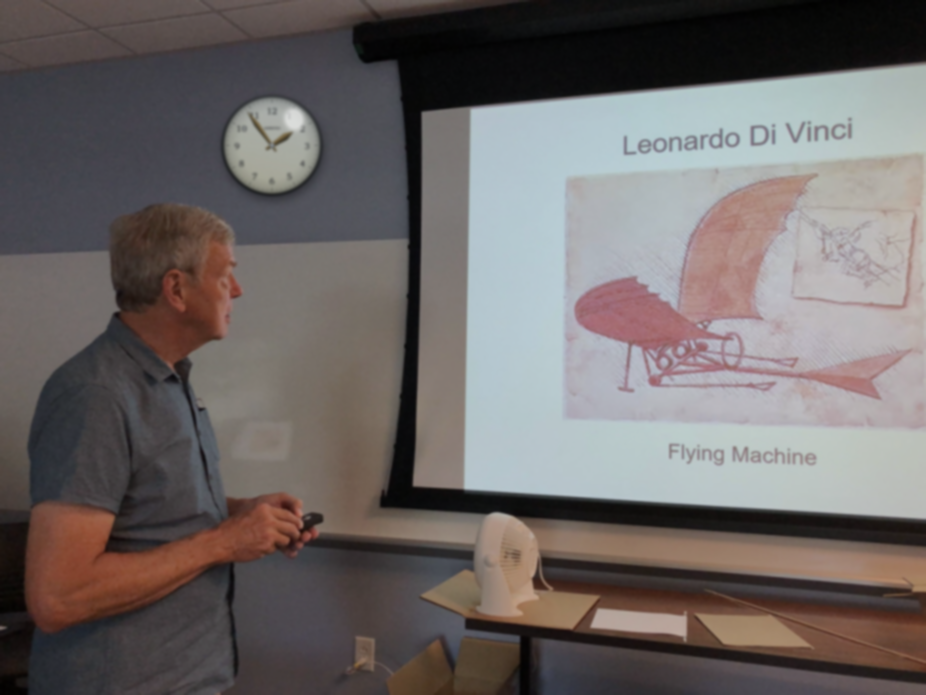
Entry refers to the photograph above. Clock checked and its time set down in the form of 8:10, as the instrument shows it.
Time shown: 1:54
